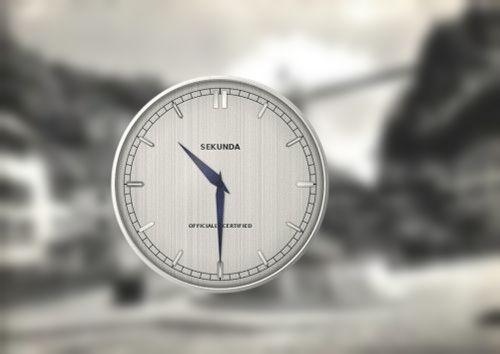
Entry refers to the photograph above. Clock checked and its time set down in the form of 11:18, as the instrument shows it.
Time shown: 10:30
